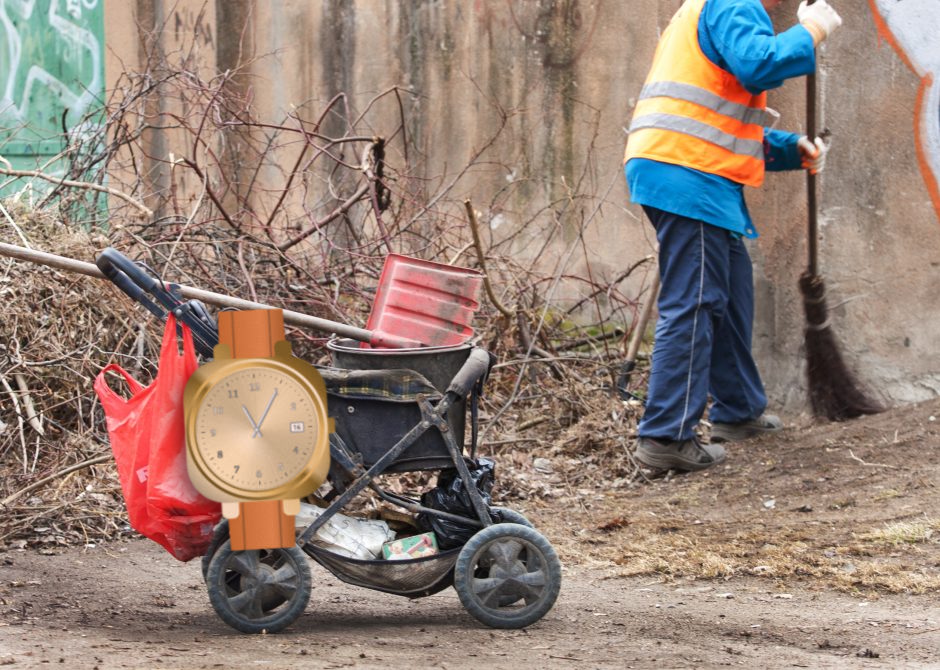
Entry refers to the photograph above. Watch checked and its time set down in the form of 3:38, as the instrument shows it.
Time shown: 11:05
